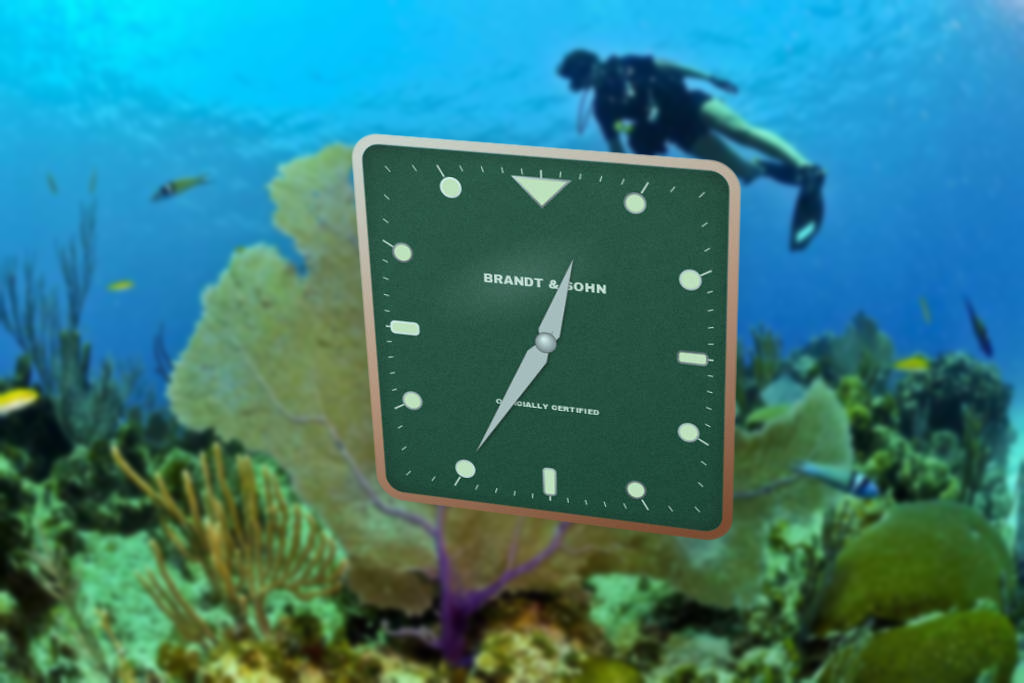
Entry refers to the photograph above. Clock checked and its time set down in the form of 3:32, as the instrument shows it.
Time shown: 12:35
